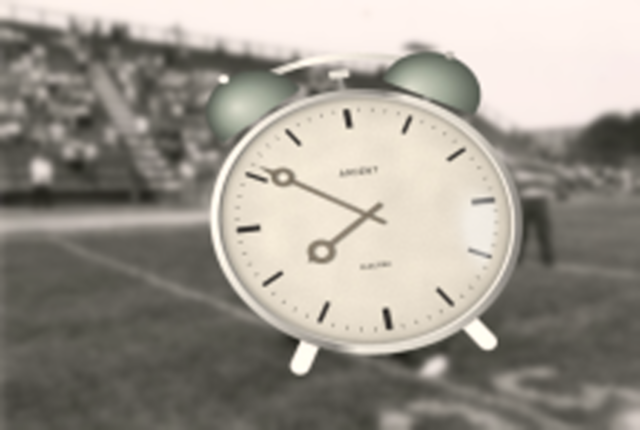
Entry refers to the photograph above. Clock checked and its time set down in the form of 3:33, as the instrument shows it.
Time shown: 7:51
